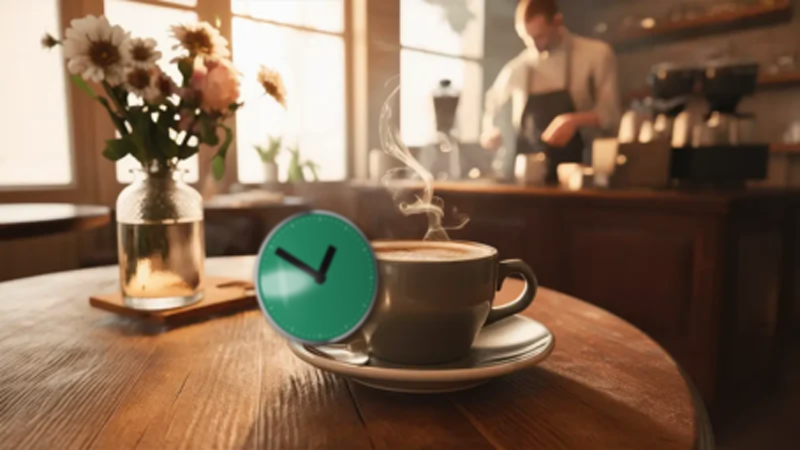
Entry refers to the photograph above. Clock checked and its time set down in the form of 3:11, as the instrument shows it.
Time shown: 12:50
